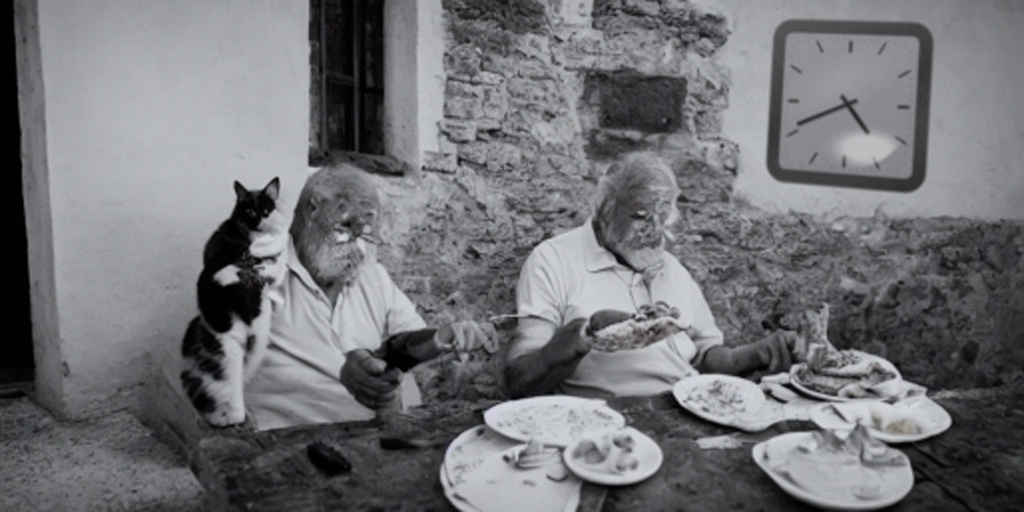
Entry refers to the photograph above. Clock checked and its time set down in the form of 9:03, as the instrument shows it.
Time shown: 4:41
